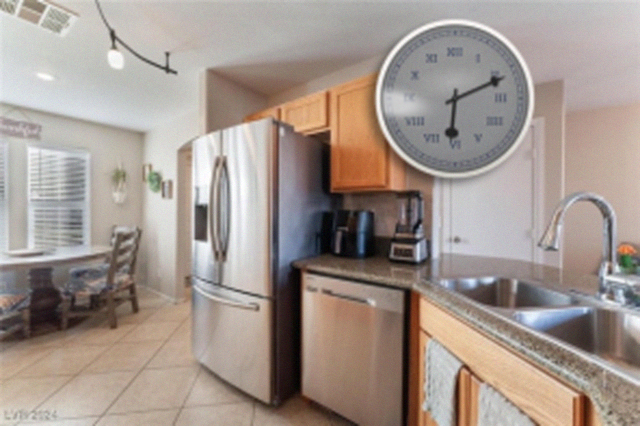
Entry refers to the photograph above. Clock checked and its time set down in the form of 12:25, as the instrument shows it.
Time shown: 6:11
